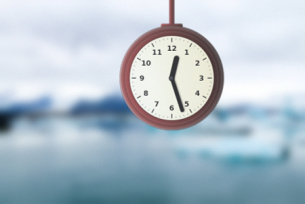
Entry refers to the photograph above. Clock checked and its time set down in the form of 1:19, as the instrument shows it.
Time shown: 12:27
